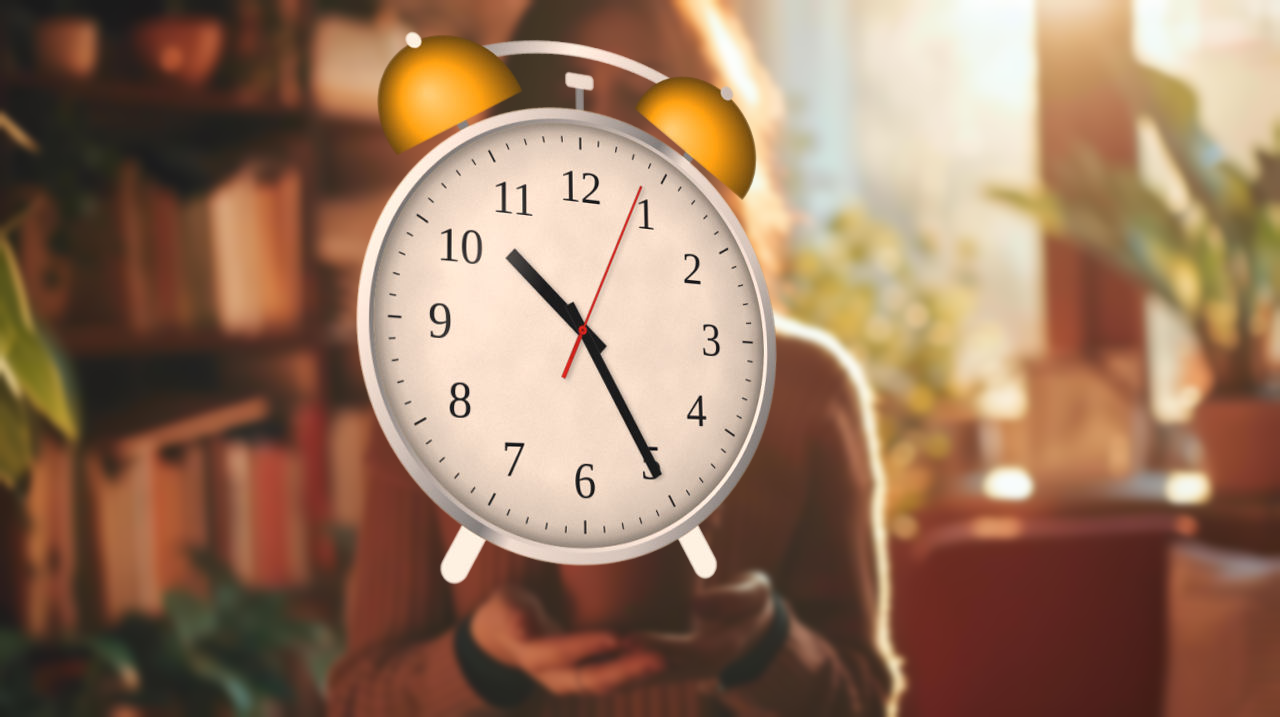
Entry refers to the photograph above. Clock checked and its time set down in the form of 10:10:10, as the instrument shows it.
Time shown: 10:25:04
